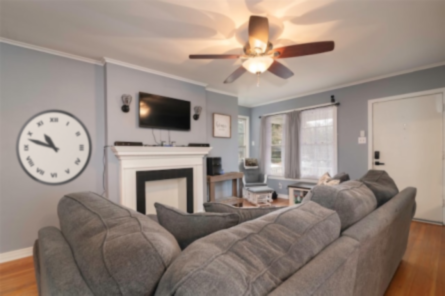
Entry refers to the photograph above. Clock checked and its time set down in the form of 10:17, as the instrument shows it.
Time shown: 10:48
